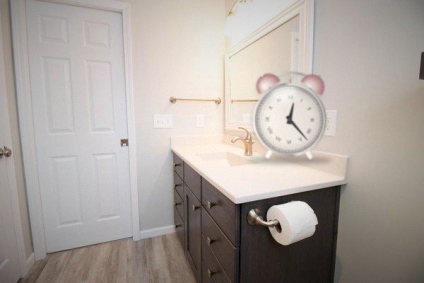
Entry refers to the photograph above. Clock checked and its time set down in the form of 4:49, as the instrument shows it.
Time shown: 12:23
